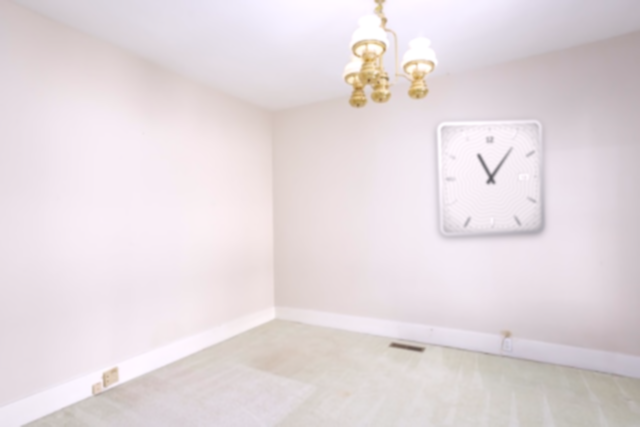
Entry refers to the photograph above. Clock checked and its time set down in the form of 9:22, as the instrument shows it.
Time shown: 11:06
